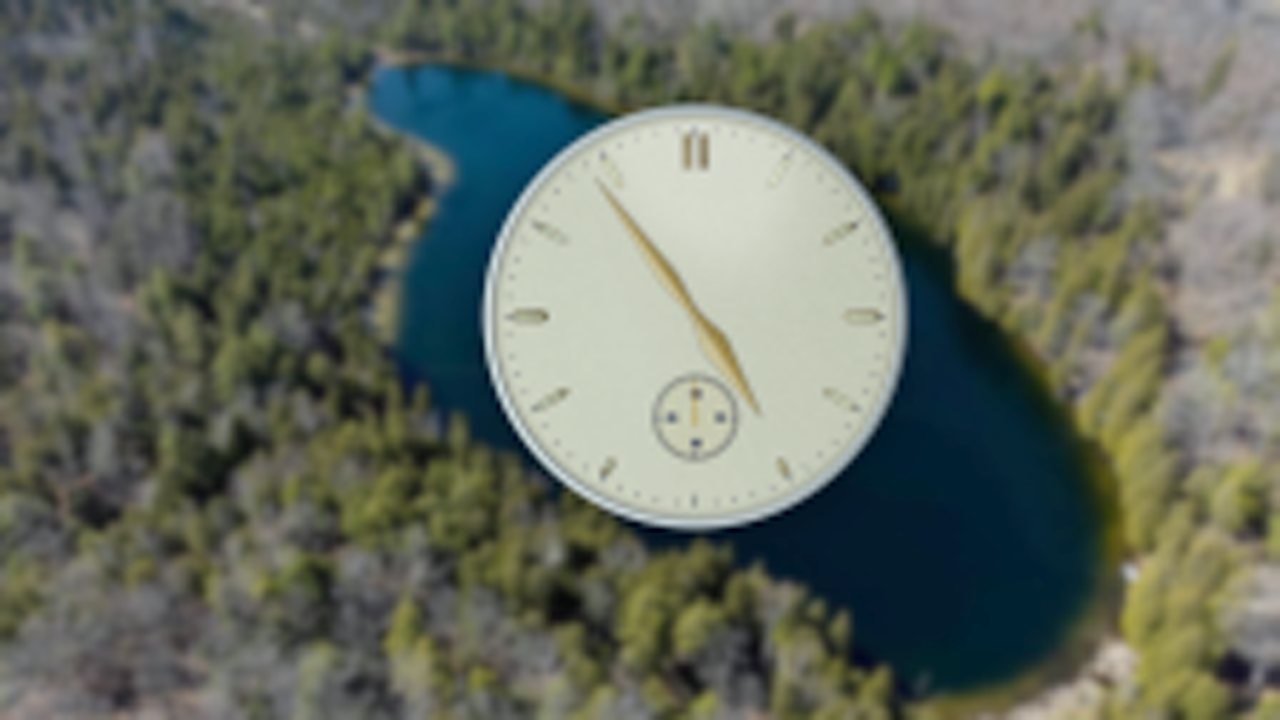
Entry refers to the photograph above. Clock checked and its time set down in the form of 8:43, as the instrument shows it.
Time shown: 4:54
